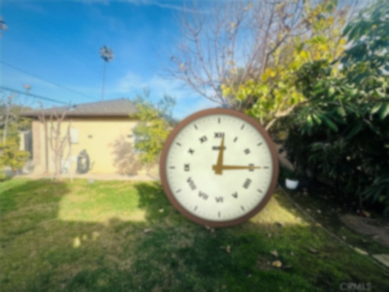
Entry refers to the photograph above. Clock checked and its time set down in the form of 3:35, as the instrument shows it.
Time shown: 12:15
